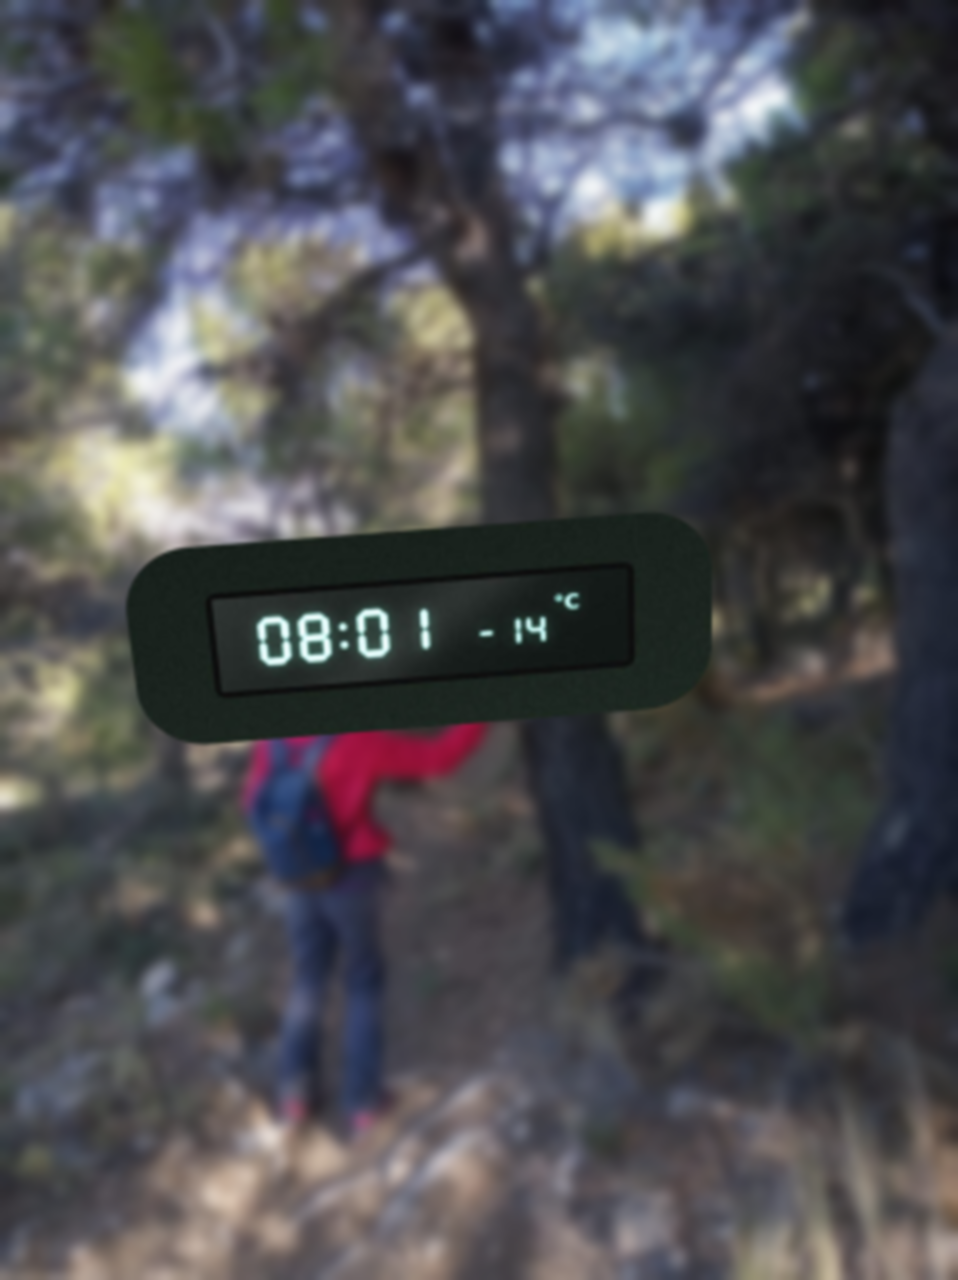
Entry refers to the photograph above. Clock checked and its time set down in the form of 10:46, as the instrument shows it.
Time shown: 8:01
